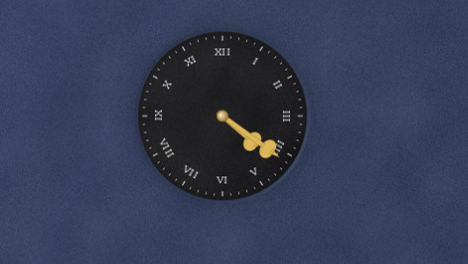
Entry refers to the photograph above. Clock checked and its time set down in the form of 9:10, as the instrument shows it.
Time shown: 4:21
